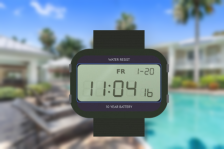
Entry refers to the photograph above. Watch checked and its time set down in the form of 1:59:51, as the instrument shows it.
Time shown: 11:04:16
